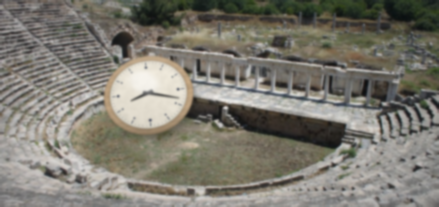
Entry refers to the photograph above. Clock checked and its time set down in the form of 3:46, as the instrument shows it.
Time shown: 8:18
